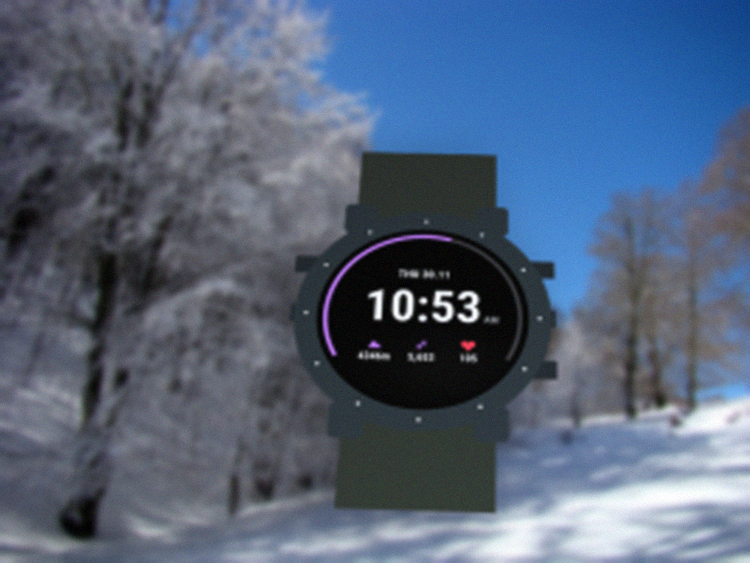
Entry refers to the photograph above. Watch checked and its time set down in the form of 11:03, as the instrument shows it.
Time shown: 10:53
